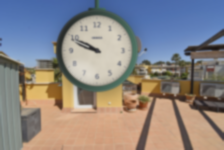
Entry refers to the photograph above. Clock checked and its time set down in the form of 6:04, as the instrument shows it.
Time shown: 9:49
